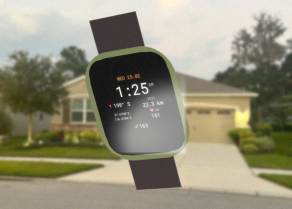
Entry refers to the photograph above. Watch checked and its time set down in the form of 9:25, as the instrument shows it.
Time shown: 1:25
